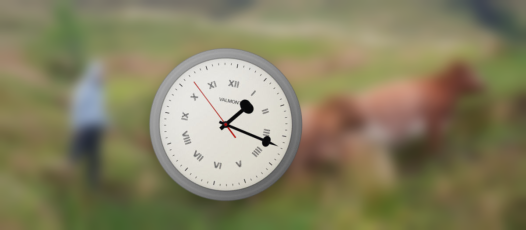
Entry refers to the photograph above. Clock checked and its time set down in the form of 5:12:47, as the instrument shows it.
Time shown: 1:16:52
